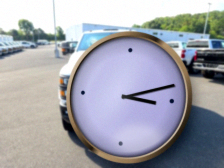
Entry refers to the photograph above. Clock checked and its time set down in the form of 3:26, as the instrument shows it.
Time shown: 3:12
